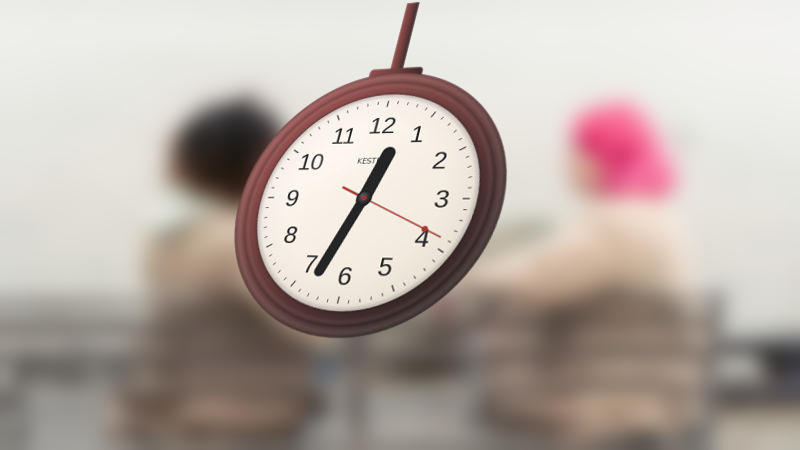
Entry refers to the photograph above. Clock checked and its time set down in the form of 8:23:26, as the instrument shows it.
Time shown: 12:33:19
